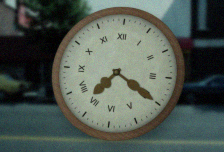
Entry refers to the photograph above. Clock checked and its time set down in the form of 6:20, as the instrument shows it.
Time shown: 7:20
